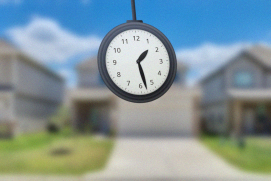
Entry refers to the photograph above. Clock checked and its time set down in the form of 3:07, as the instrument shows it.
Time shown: 1:28
